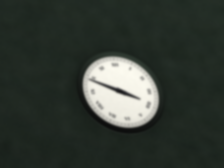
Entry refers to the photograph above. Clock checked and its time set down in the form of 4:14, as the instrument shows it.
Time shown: 3:49
